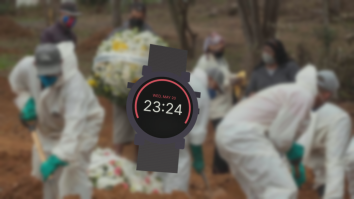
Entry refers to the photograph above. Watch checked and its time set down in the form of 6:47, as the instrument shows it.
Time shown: 23:24
